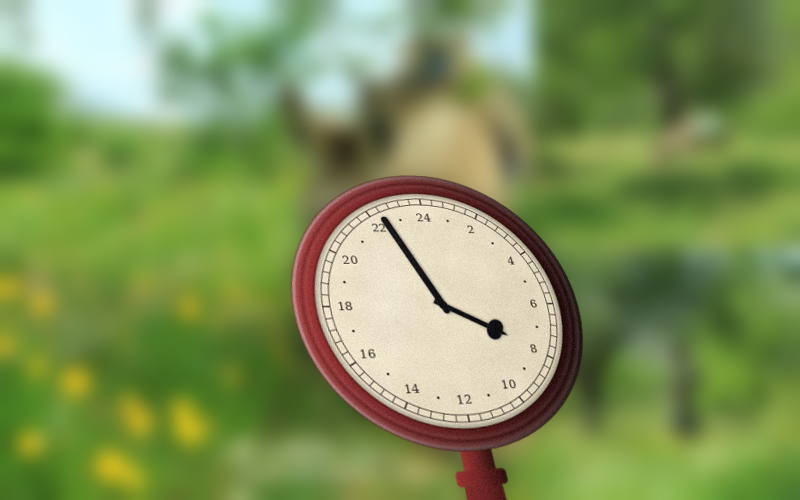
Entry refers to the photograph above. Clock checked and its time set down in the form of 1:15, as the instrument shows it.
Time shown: 7:56
